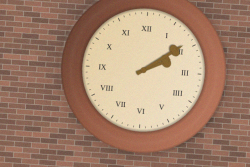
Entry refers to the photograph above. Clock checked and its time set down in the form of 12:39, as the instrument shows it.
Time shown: 2:09
